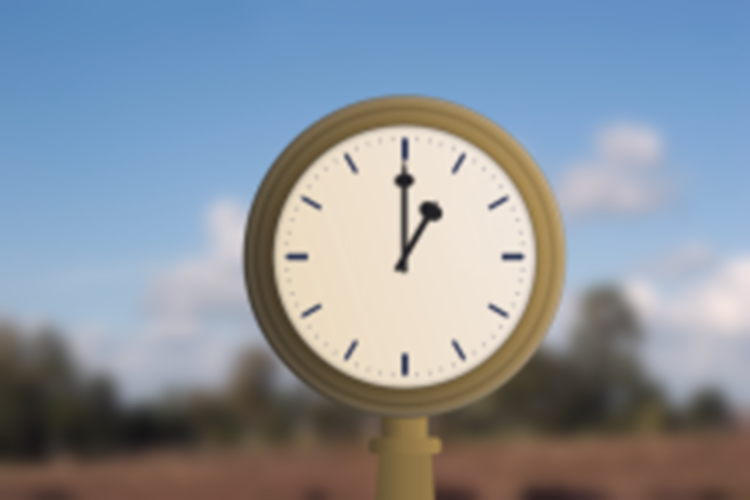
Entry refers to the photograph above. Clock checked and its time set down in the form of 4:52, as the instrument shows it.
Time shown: 1:00
